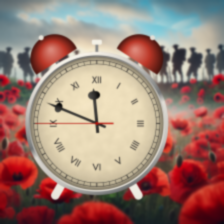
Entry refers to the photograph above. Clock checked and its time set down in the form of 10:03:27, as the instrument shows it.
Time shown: 11:48:45
